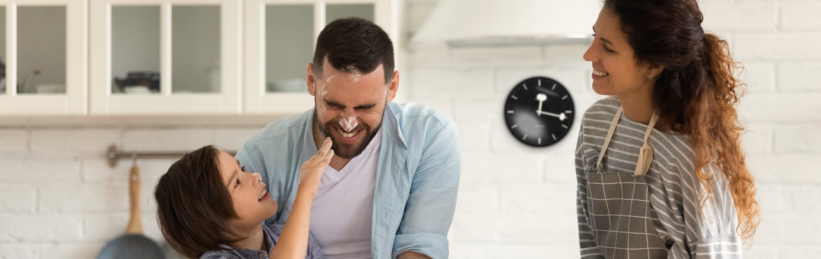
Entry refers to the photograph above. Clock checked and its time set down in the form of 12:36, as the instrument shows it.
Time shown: 12:17
